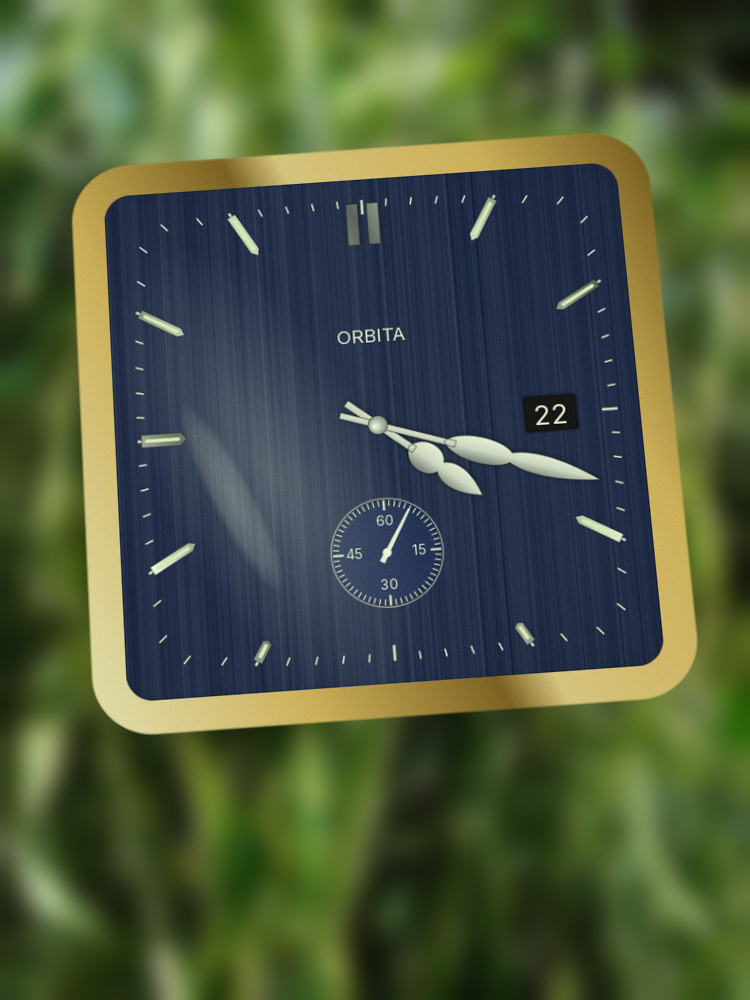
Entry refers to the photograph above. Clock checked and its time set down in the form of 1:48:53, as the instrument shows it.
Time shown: 4:18:05
